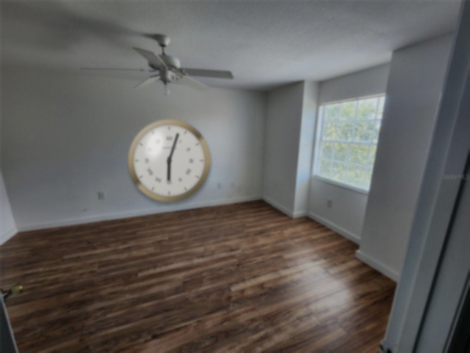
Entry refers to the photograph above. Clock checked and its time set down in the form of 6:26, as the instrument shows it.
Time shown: 6:03
